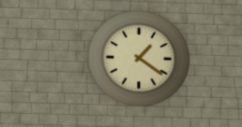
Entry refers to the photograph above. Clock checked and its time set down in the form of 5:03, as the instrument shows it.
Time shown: 1:21
